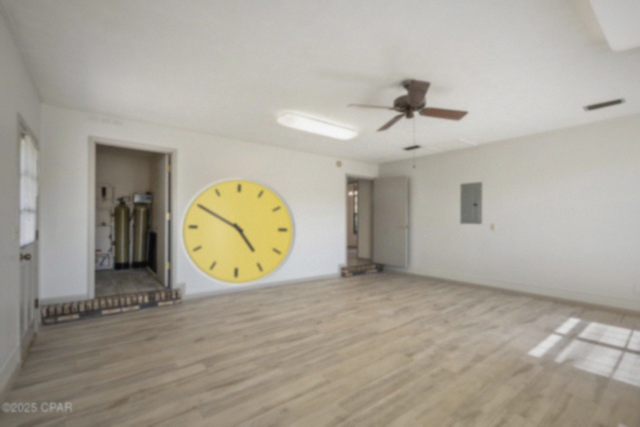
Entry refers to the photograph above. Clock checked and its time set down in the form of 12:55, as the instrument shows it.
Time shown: 4:50
